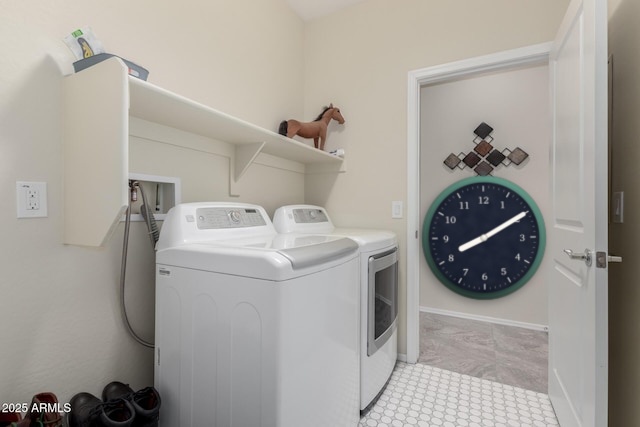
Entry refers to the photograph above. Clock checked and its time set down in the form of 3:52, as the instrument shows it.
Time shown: 8:10
